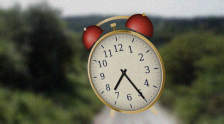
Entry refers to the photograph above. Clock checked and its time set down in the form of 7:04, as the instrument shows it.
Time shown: 7:25
